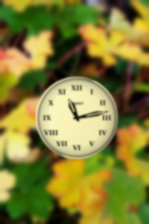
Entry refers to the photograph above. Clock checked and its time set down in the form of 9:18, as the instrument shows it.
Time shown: 11:13
